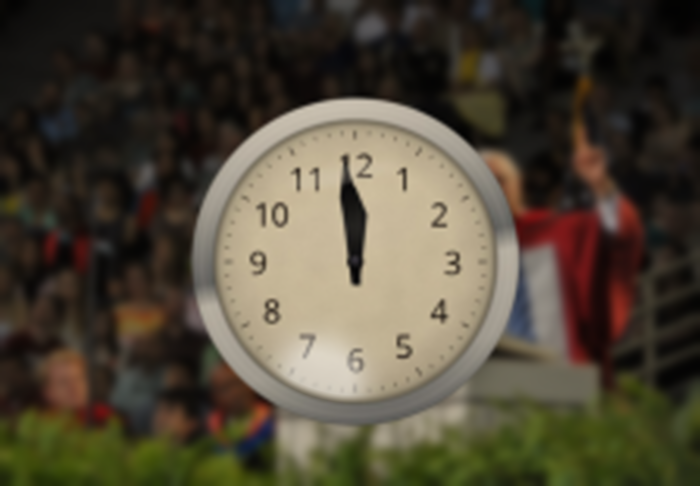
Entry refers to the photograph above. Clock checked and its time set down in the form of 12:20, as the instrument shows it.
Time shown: 11:59
